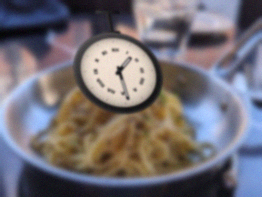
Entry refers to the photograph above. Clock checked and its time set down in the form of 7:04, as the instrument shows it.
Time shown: 1:29
